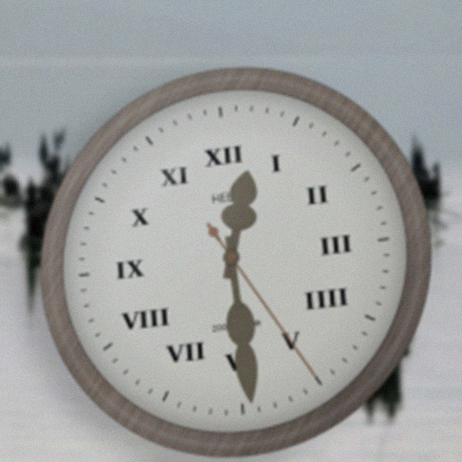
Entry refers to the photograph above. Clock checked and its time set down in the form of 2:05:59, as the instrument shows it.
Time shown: 12:29:25
